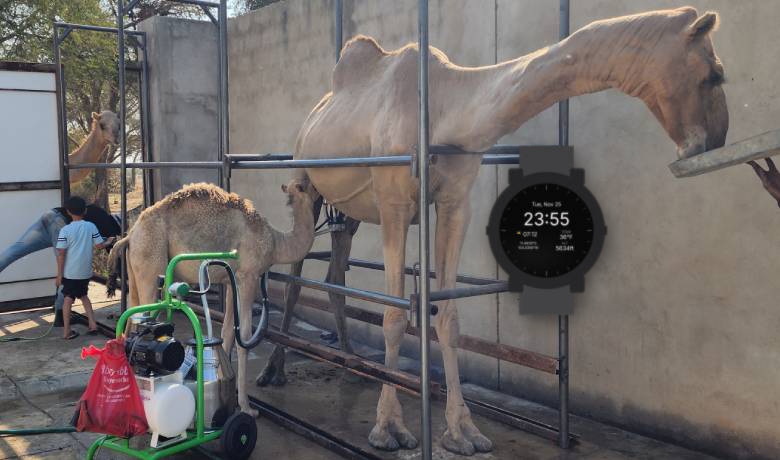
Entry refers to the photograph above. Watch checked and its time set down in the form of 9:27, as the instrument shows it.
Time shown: 23:55
